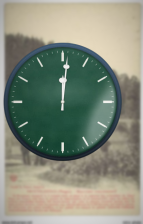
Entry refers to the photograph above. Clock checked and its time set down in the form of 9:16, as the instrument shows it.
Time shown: 12:01
